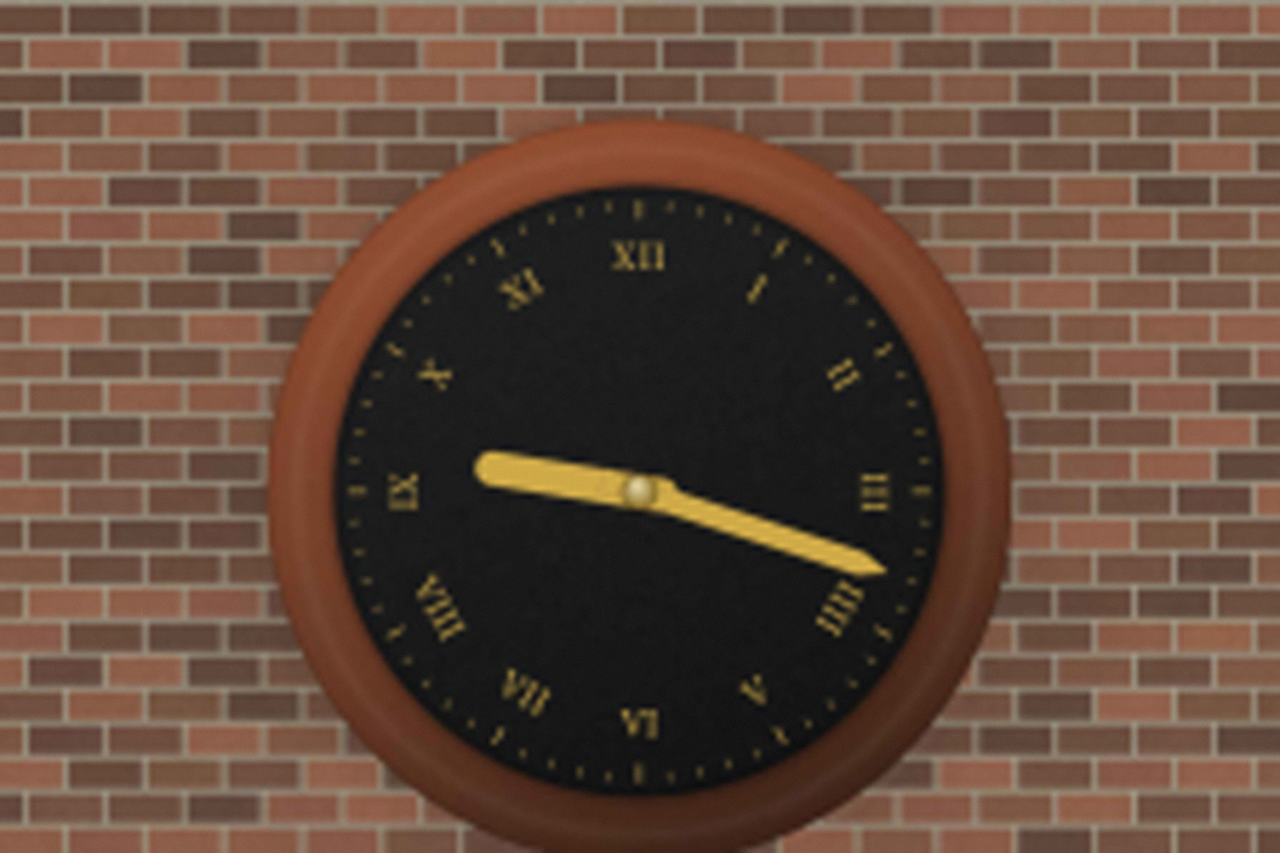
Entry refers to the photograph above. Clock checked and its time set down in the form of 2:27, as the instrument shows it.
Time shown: 9:18
